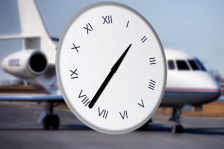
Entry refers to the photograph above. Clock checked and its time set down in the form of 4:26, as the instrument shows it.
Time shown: 1:38
